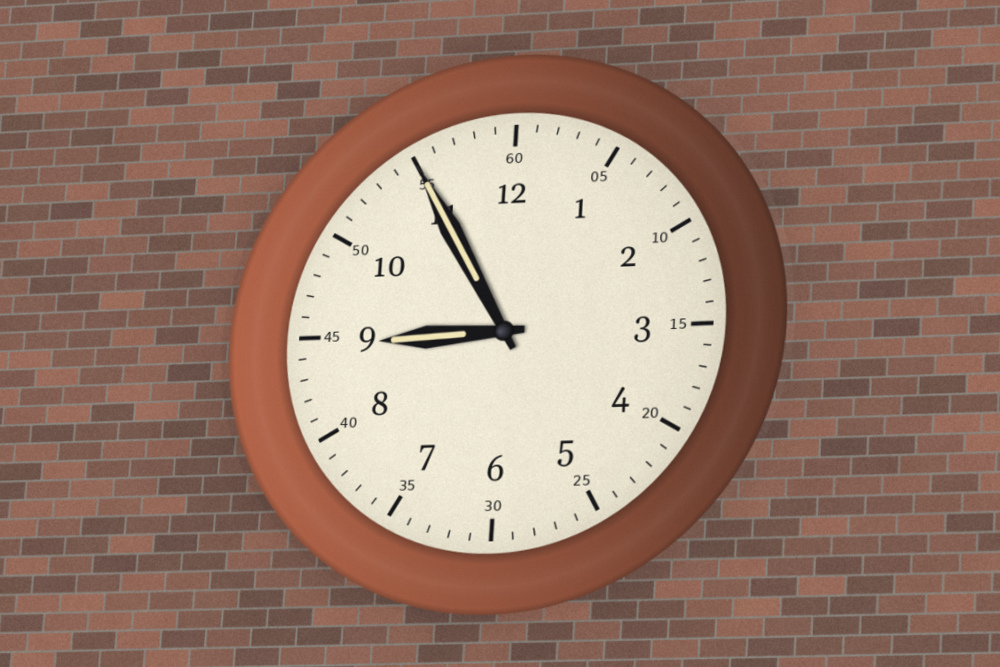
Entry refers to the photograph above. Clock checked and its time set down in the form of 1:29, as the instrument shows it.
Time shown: 8:55
